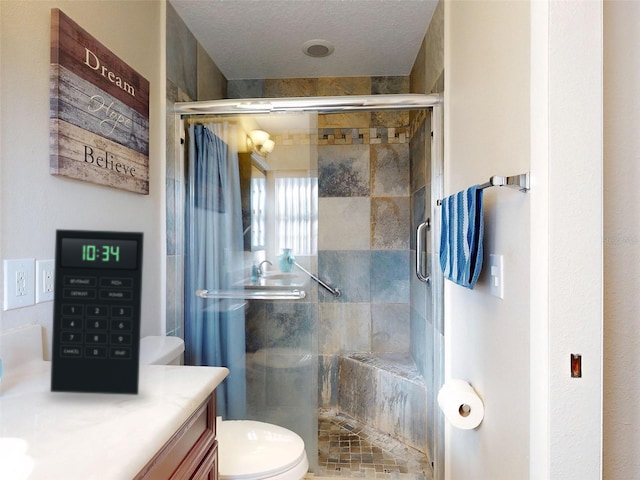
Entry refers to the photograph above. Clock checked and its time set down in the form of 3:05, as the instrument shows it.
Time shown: 10:34
